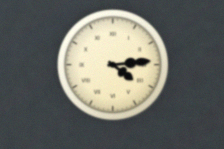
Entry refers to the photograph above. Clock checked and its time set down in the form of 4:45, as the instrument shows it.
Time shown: 4:14
